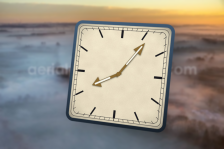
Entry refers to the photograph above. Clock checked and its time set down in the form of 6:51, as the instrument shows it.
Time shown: 8:06
